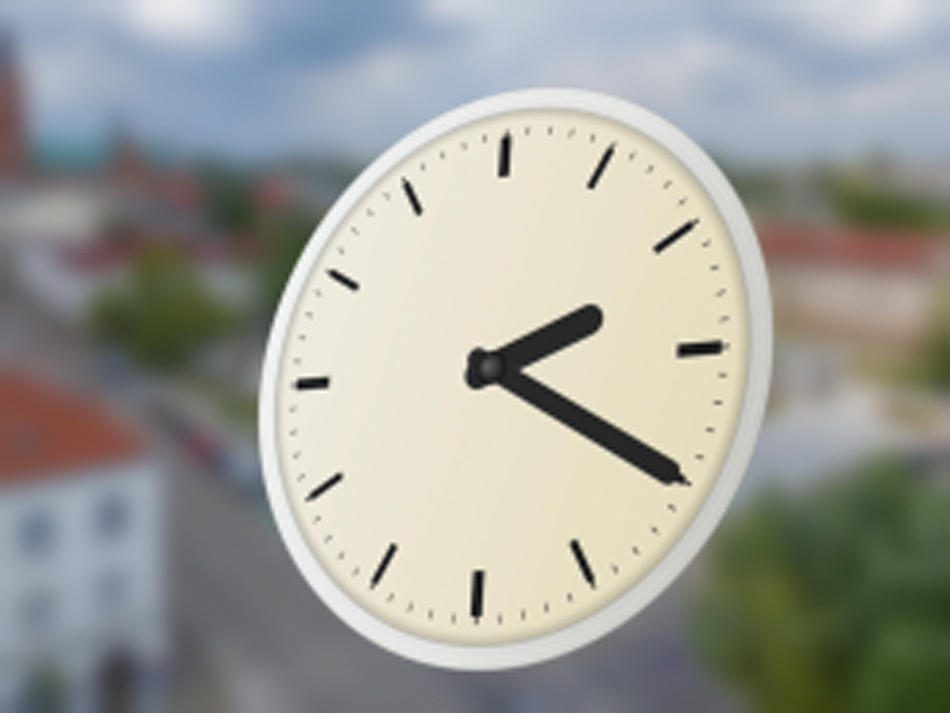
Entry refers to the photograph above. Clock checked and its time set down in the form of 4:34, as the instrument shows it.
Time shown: 2:20
